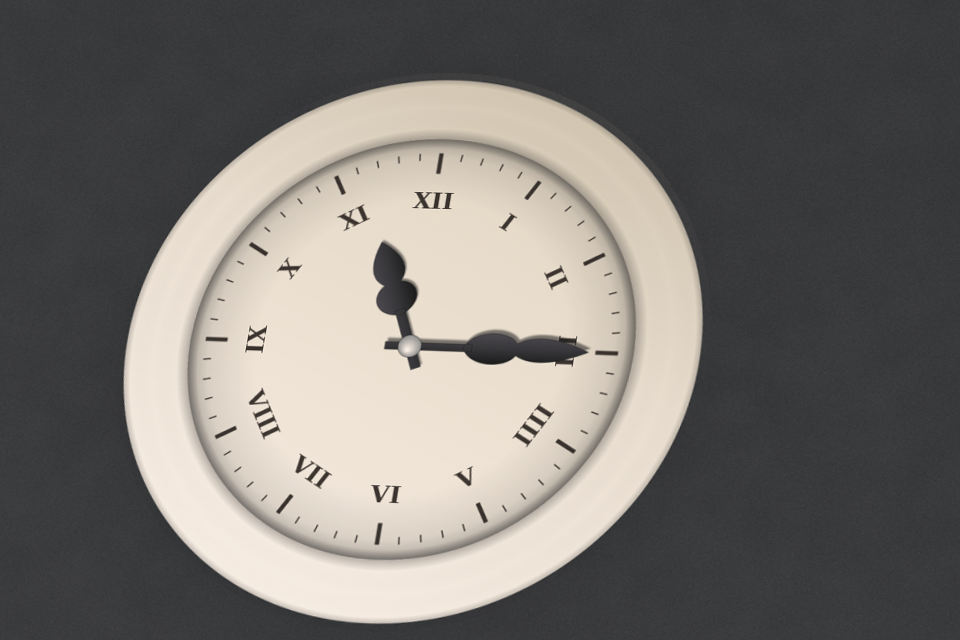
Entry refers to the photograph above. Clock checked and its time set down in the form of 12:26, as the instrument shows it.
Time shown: 11:15
